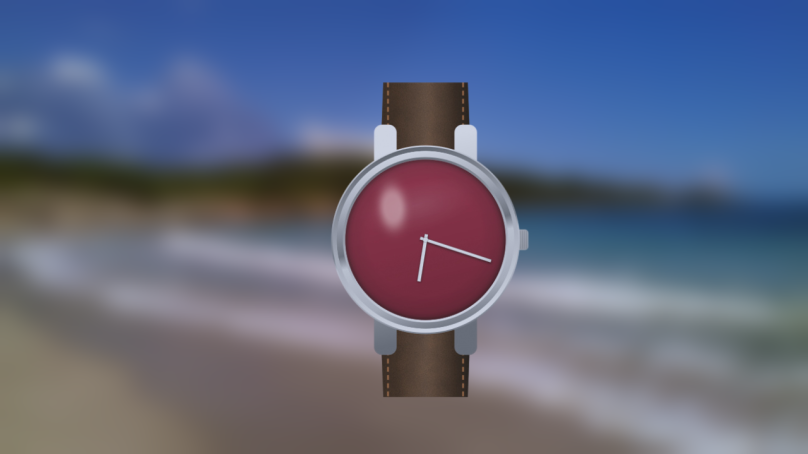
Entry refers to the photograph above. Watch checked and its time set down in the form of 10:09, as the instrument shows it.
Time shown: 6:18
